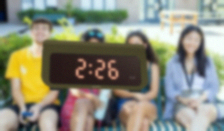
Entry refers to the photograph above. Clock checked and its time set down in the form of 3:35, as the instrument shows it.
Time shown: 2:26
